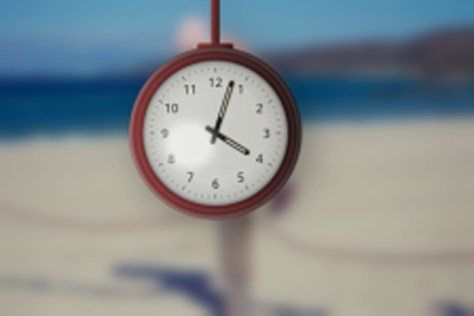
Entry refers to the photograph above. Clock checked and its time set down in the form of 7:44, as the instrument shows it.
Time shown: 4:03
